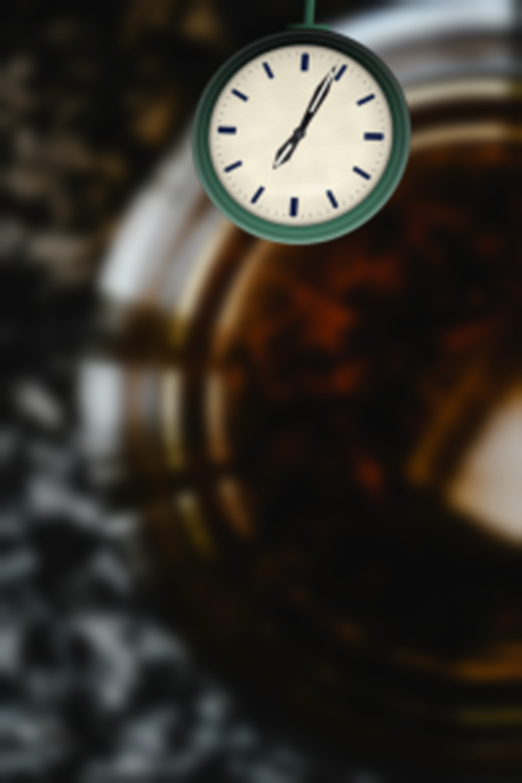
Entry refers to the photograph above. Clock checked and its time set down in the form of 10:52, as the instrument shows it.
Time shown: 7:04
